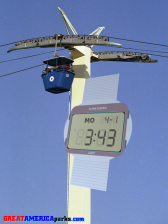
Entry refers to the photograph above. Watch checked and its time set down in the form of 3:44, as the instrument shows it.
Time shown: 3:43
